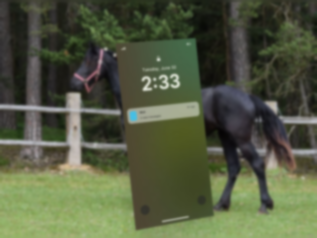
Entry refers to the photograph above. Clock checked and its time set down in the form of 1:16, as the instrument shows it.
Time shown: 2:33
